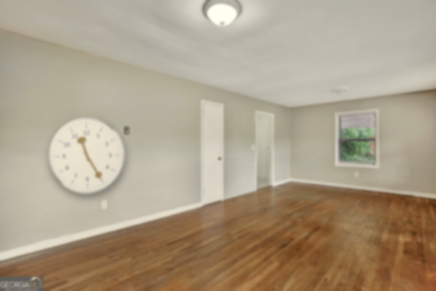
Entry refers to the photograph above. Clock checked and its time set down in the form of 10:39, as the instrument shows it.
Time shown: 11:25
